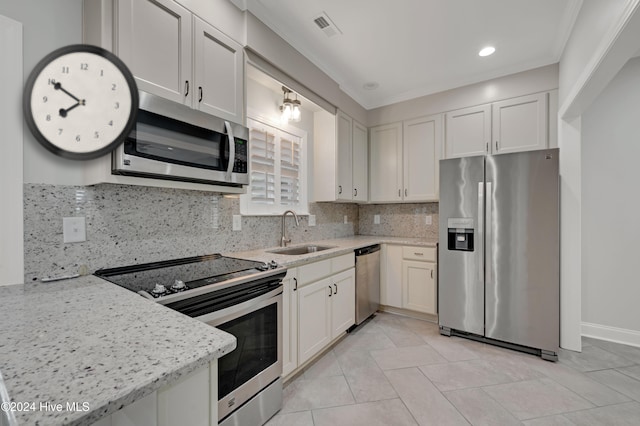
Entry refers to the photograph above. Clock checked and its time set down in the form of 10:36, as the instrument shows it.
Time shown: 7:50
